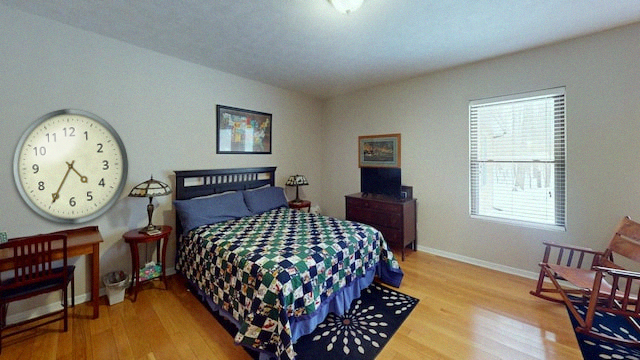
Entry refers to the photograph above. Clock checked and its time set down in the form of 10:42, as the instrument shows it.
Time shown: 4:35
